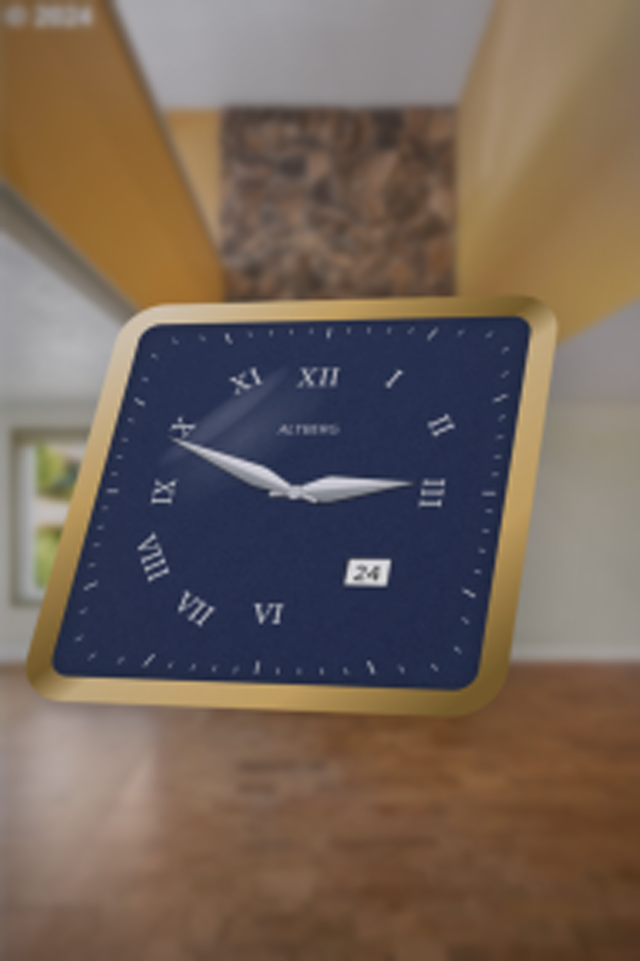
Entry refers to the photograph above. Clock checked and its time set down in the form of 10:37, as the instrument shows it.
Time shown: 2:49
